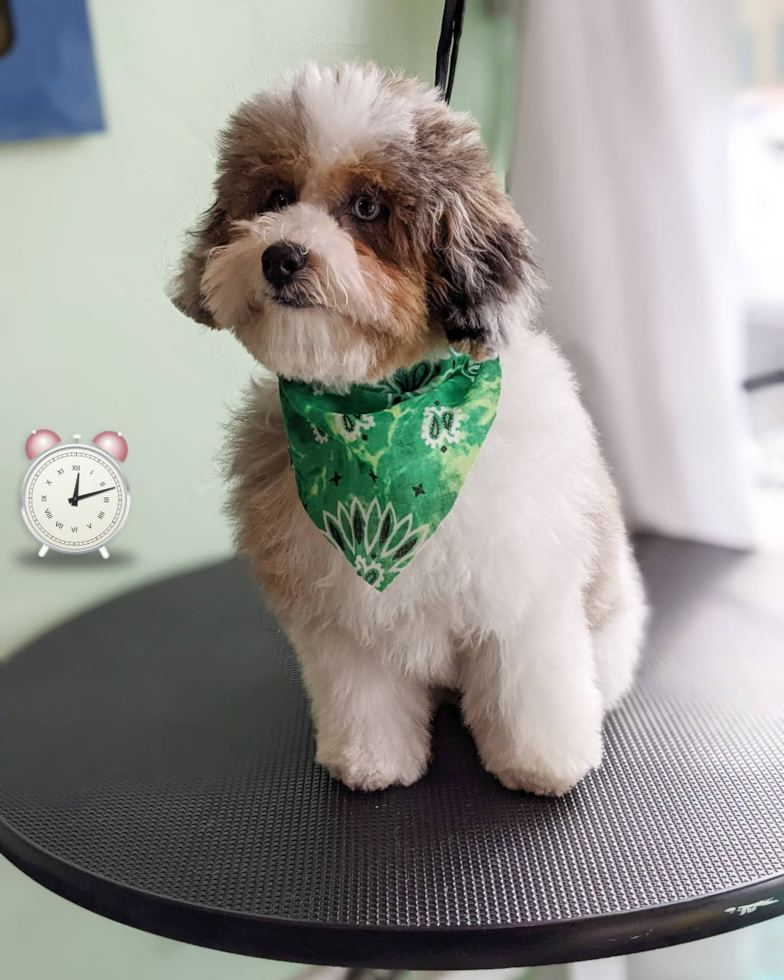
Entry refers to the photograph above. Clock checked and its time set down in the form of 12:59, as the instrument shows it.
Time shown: 12:12
